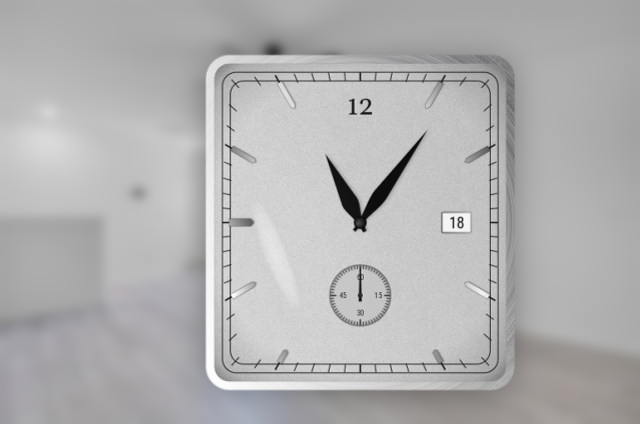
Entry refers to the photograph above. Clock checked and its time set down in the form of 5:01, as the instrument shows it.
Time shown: 11:06
